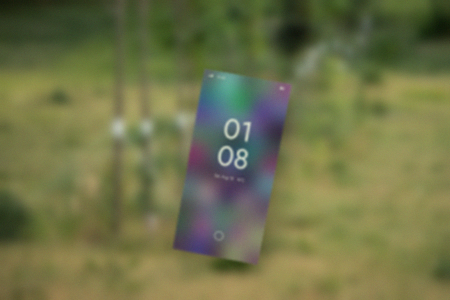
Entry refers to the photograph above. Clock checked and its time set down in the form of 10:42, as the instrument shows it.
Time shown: 1:08
